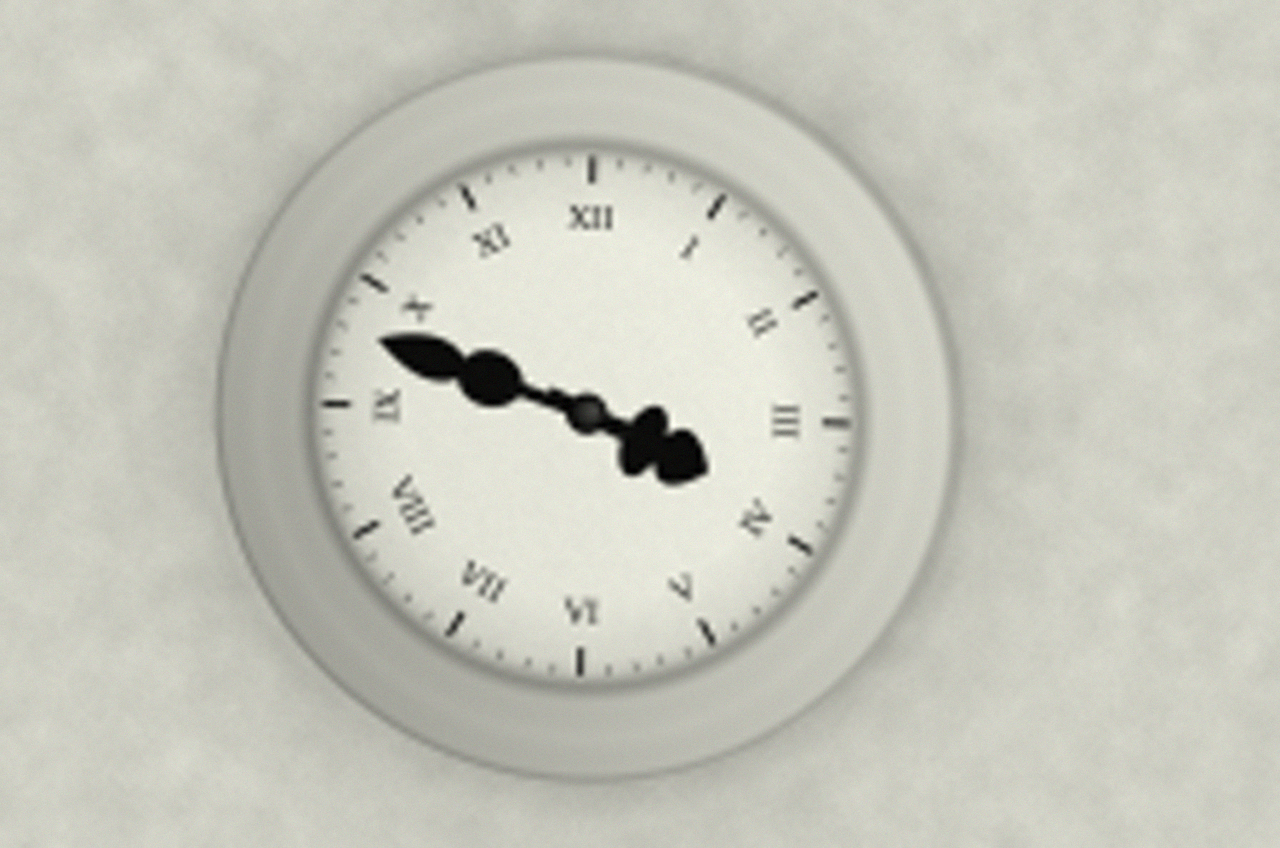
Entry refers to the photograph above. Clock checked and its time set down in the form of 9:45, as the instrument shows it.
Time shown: 3:48
